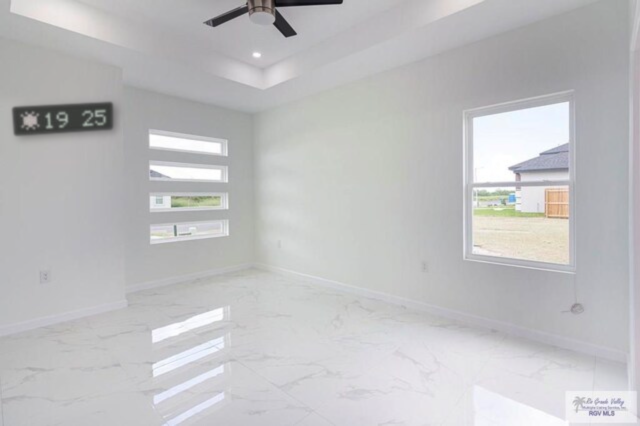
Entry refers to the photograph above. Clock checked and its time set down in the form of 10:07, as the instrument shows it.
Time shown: 19:25
